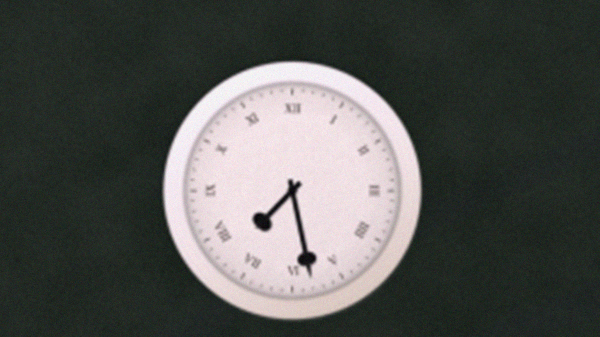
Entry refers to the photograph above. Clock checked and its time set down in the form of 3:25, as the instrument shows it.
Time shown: 7:28
